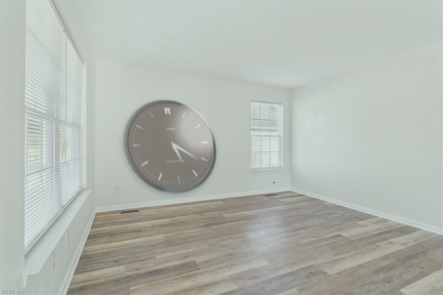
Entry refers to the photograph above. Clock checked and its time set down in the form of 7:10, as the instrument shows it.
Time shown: 5:21
